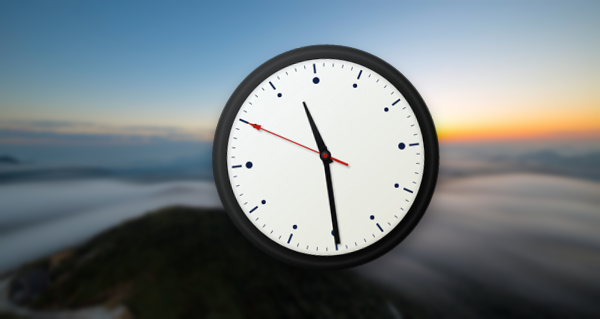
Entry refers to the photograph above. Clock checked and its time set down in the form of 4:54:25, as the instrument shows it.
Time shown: 11:29:50
